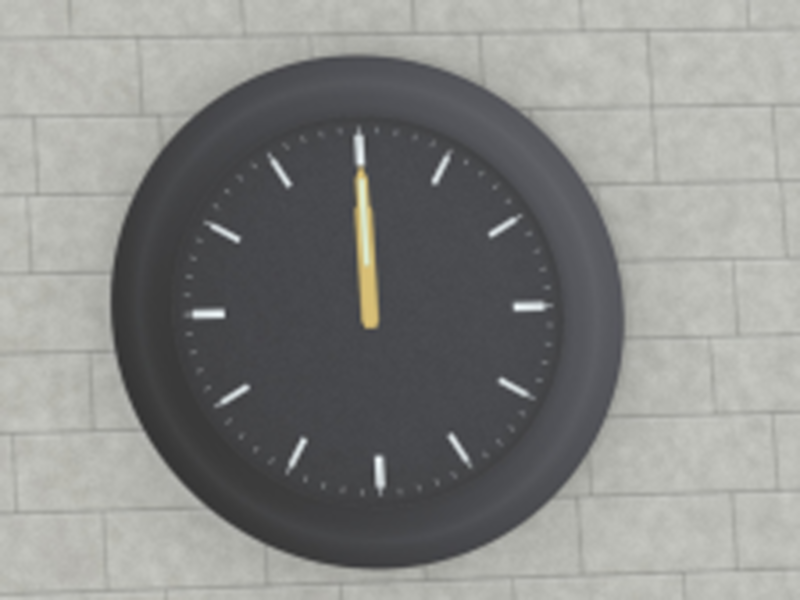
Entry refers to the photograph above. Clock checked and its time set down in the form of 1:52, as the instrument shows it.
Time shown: 12:00
